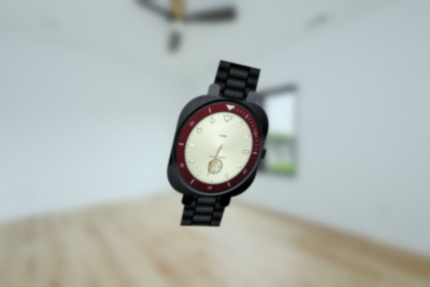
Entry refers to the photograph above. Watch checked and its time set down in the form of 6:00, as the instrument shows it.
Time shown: 6:32
